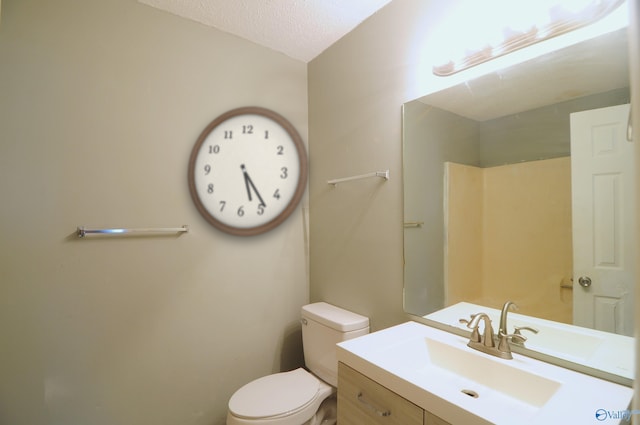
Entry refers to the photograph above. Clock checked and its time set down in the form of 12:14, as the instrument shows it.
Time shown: 5:24
